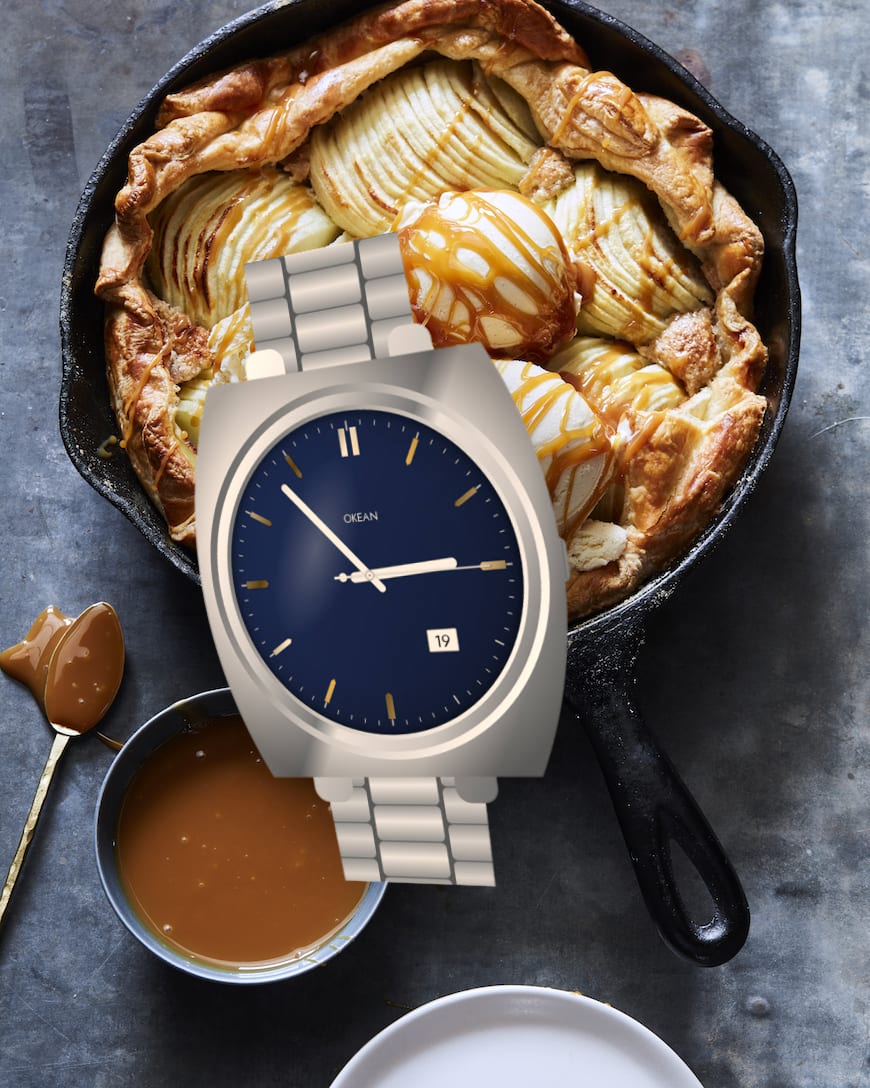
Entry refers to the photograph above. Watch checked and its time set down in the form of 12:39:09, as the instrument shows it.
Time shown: 2:53:15
